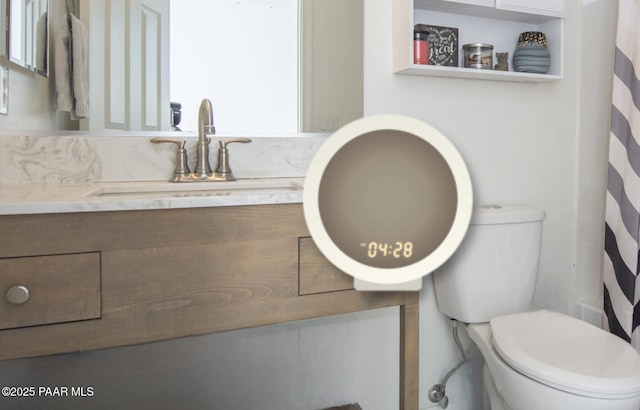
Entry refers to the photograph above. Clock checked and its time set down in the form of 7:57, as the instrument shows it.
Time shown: 4:28
